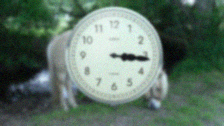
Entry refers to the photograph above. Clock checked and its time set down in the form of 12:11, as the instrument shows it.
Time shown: 3:16
